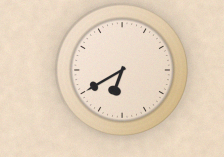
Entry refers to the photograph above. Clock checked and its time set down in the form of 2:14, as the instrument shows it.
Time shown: 6:40
